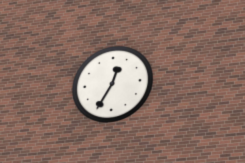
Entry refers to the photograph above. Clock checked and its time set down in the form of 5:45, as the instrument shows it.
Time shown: 12:35
